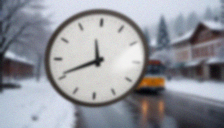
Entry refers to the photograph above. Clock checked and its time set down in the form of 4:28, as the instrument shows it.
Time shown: 11:41
